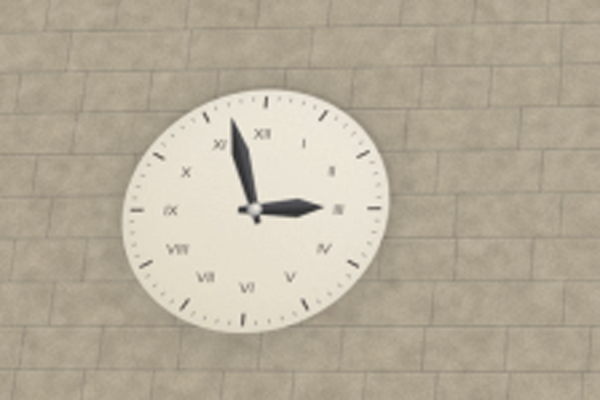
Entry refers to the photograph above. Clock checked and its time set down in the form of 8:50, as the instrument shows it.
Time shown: 2:57
